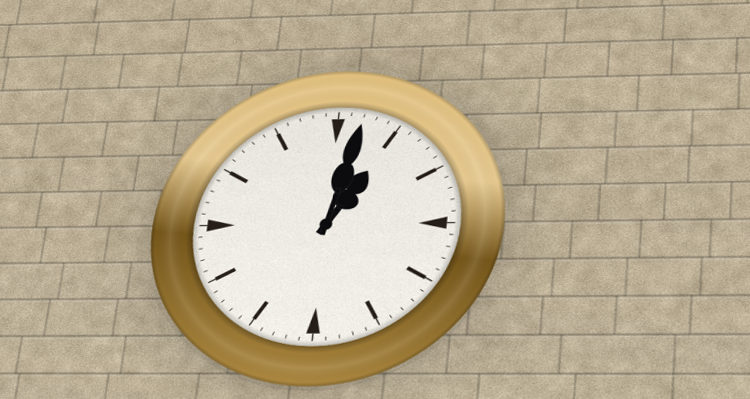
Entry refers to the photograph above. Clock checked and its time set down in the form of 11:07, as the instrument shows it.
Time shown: 1:02
